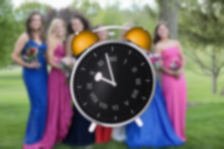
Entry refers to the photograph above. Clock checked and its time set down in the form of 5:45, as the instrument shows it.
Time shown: 9:58
